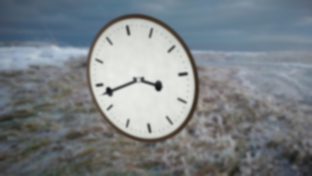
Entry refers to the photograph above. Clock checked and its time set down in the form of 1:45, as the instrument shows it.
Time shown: 3:43
